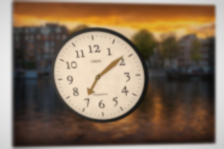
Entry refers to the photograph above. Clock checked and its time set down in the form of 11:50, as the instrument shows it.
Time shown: 7:09
